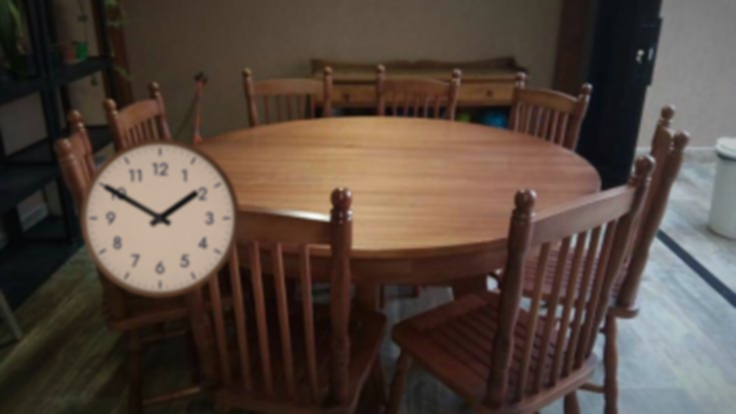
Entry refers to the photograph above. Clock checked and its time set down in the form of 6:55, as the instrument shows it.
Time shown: 1:50
